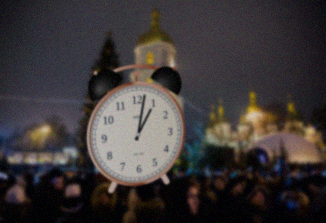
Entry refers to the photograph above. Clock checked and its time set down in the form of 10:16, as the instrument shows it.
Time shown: 1:02
